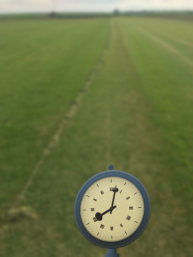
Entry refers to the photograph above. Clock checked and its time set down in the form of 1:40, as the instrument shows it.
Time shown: 8:02
